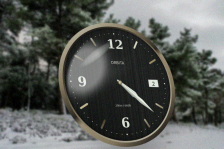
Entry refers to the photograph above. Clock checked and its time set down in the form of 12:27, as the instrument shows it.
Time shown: 4:22
